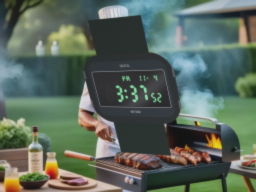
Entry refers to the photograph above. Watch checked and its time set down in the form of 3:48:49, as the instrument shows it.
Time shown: 3:37:52
